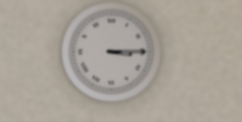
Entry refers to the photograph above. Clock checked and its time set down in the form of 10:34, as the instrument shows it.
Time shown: 3:15
